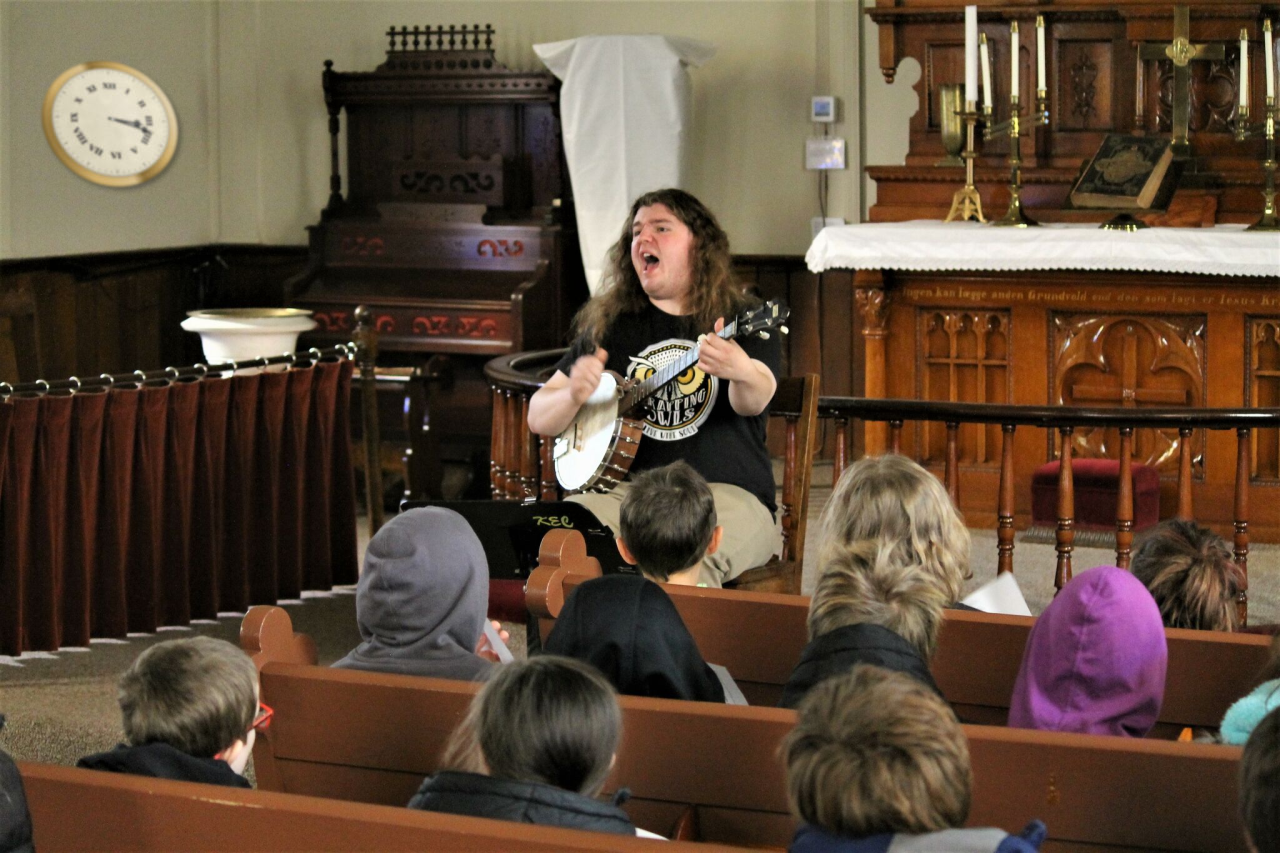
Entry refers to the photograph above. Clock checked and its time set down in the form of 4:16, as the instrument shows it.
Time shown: 3:18
